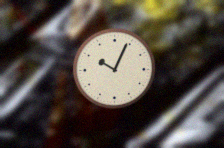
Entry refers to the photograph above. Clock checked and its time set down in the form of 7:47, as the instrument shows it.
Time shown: 10:04
